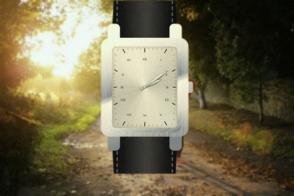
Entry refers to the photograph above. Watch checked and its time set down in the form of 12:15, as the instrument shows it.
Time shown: 2:09
